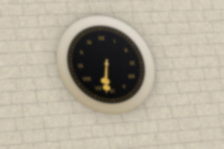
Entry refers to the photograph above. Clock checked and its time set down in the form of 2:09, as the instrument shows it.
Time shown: 6:32
